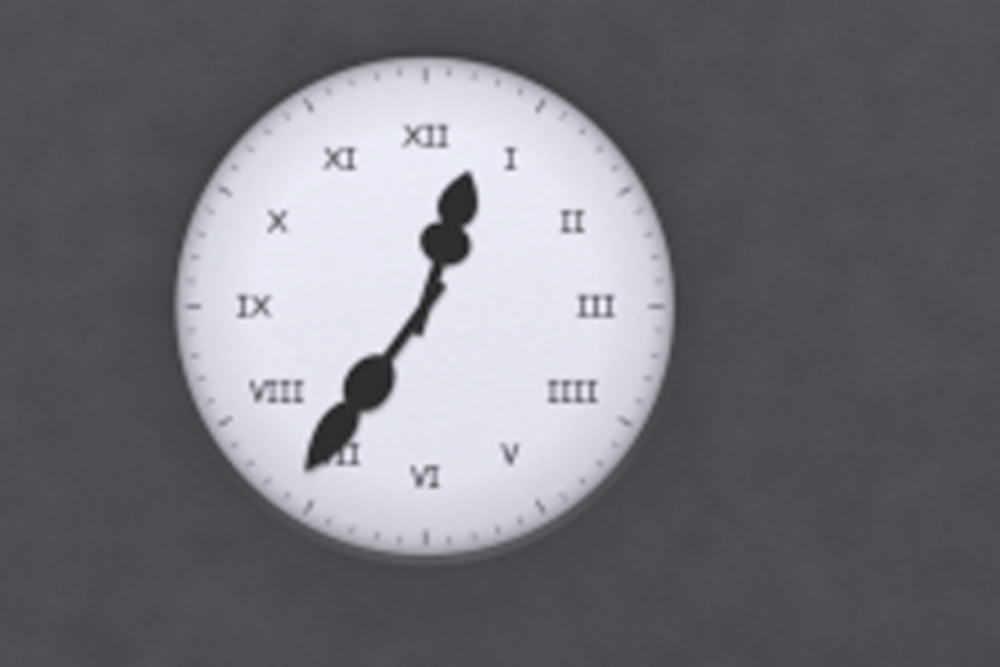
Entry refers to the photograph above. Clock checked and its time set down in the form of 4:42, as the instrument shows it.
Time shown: 12:36
